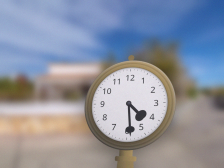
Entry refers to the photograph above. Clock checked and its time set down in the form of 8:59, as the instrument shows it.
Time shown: 4:29
